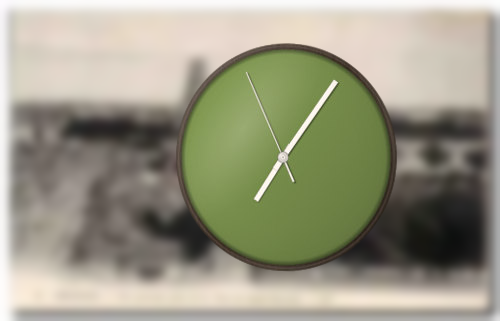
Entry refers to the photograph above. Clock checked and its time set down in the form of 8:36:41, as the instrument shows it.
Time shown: 7:05:56
